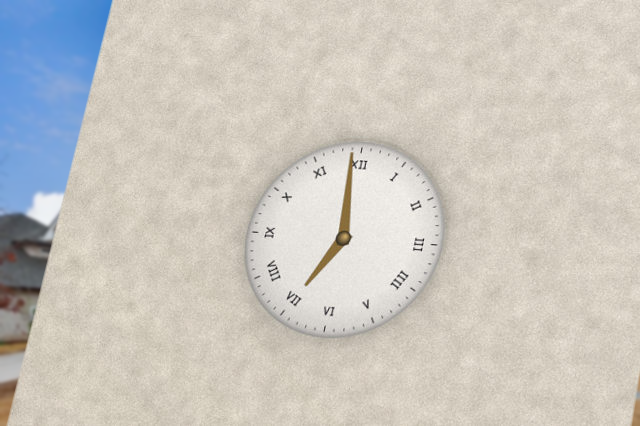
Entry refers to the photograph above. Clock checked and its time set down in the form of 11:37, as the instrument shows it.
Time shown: 6:59
